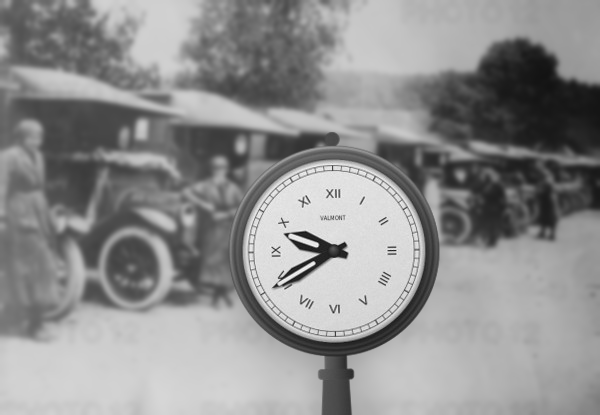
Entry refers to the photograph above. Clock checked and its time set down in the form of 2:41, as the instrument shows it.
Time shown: 9:40
